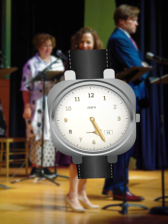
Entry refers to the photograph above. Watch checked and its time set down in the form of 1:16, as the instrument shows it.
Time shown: 5:26
